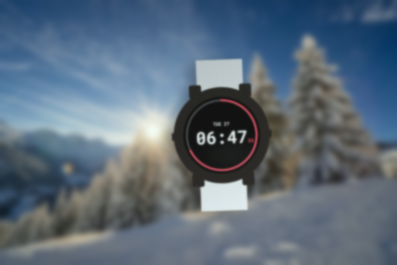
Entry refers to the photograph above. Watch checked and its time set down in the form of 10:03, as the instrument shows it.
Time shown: 6:47
